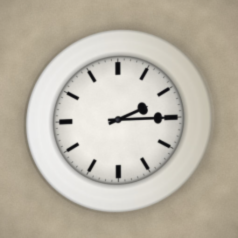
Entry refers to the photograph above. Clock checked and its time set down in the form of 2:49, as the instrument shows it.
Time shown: 2:15
